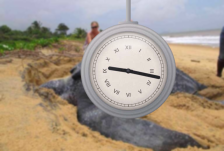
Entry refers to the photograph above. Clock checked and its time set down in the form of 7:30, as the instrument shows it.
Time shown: 9:17
